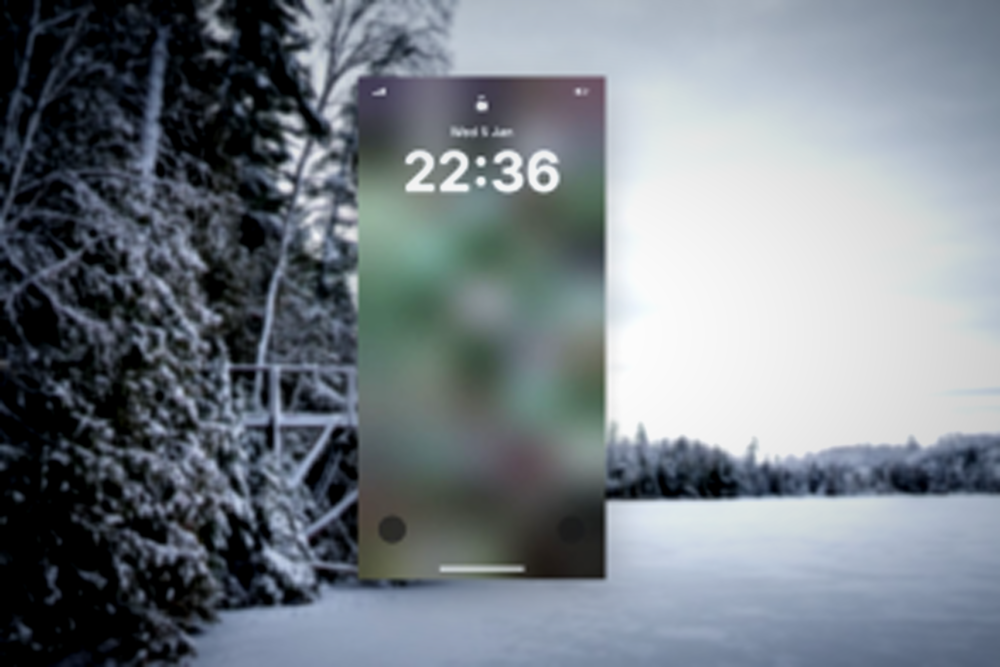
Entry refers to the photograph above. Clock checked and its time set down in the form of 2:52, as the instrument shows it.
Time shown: 22:36
